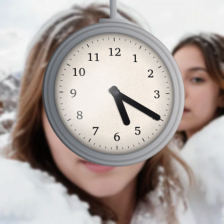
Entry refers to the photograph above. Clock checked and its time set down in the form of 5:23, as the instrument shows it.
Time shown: 5:20
